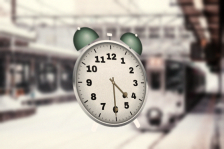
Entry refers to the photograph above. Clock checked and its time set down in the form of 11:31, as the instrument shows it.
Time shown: 4:30
